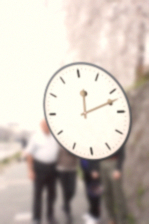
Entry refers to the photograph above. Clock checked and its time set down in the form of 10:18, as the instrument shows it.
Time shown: 12:12
